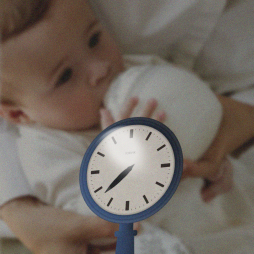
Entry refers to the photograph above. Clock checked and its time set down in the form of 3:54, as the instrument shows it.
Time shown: 7:38
